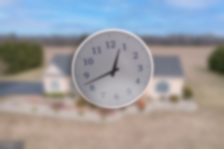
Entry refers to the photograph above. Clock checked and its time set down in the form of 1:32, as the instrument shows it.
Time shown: 12:42
